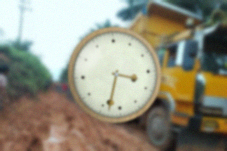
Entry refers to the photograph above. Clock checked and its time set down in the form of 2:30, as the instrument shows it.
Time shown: 3:33
